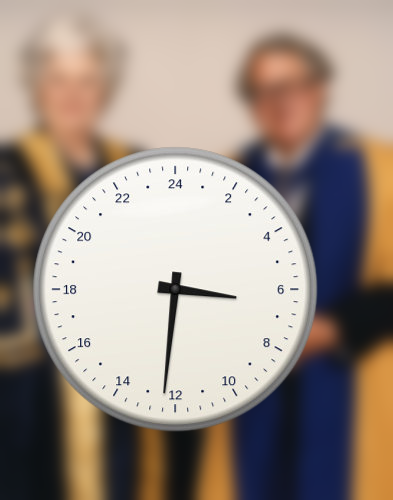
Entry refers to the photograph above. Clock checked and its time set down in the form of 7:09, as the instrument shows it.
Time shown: 6:31
